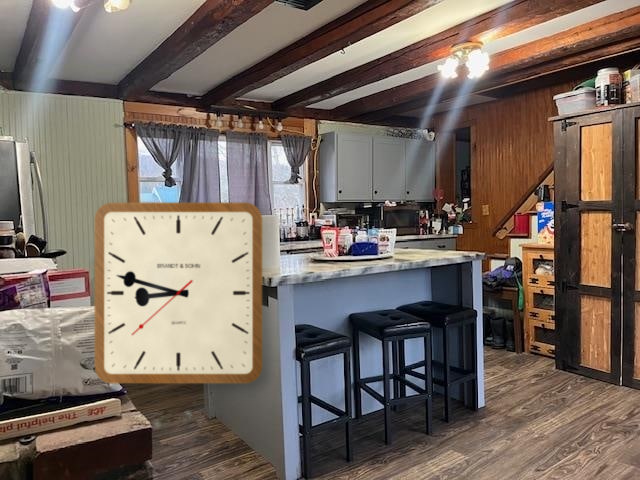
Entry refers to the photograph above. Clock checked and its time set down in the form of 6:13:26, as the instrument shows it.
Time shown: 8:47:38
